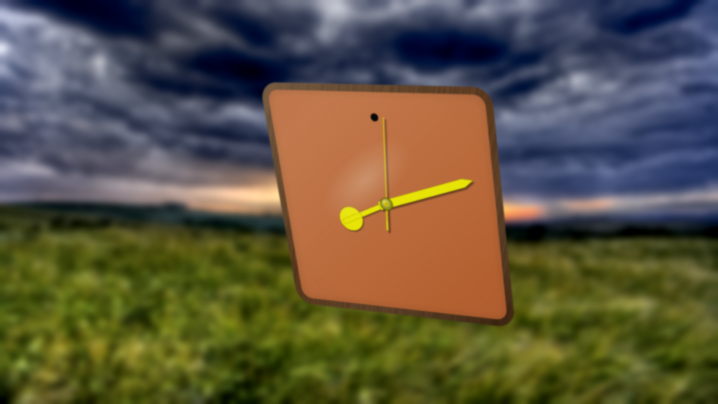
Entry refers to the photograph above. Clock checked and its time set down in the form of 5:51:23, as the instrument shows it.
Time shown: 8:12:01
